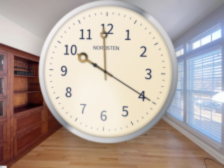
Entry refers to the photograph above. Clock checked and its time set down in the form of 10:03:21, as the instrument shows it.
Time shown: 9:59:20
